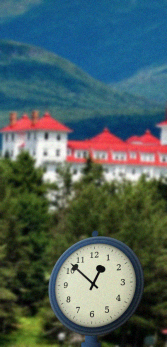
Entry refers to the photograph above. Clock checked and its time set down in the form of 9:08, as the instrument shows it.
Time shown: 12:52
